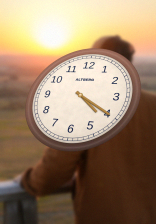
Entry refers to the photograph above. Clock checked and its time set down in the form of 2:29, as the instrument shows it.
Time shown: 4:20
